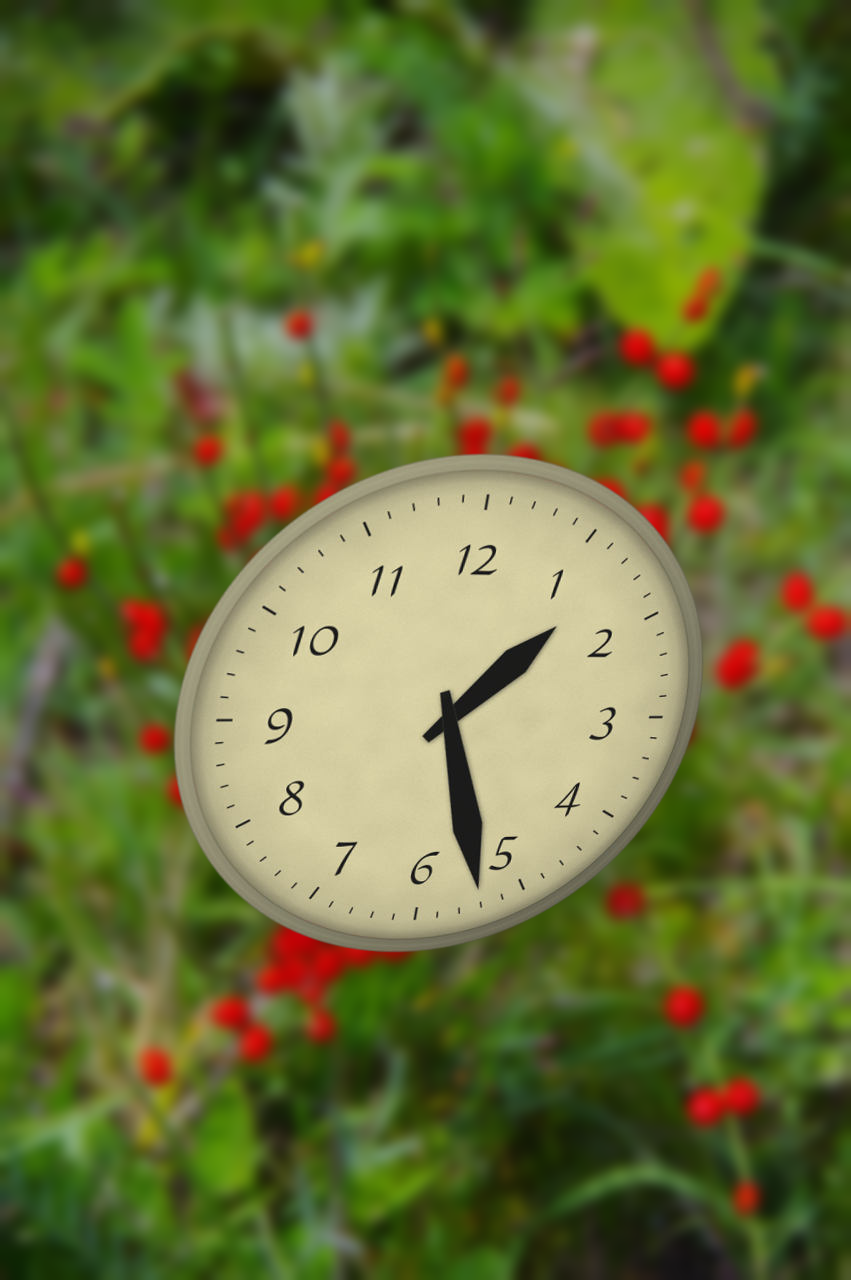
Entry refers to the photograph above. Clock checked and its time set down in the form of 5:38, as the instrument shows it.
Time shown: 1:27
